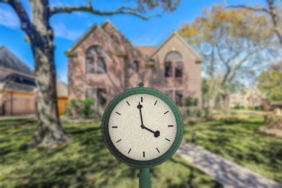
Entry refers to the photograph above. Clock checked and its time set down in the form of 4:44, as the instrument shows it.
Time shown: 3:59
